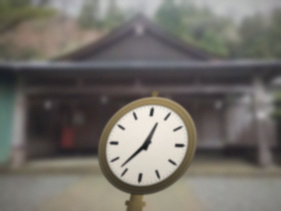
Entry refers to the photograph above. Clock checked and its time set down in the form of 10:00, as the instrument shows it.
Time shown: 12:37
